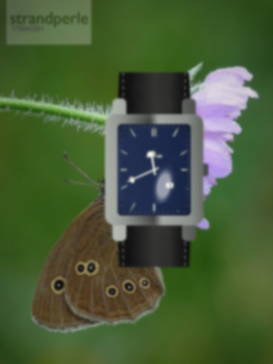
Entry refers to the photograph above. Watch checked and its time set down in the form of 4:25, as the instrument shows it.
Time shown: 11:41
